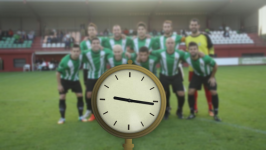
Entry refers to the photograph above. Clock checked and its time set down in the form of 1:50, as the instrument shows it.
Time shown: 9:16
